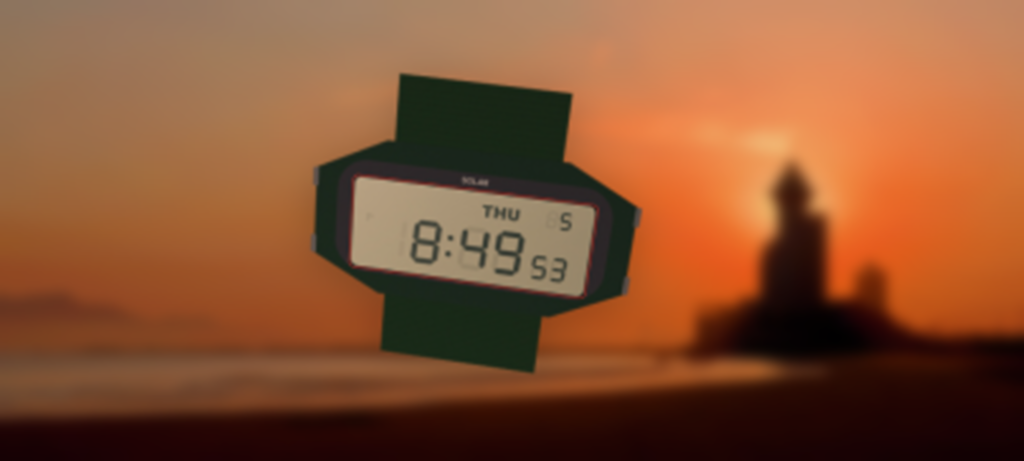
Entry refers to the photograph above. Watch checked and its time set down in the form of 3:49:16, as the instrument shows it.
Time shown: 8:49:53
